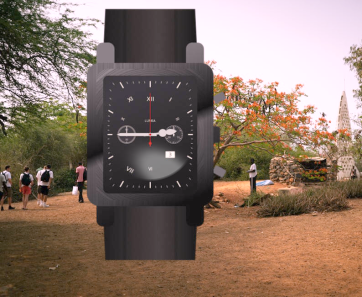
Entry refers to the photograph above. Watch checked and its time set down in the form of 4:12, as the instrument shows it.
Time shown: 2:45
